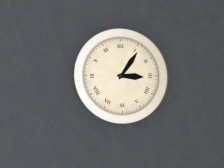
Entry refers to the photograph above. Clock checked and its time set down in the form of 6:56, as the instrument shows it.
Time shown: 3:06
